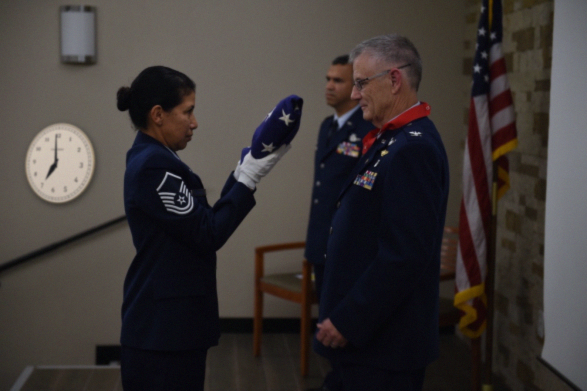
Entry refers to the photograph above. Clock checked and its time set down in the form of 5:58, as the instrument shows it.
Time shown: 6:59
